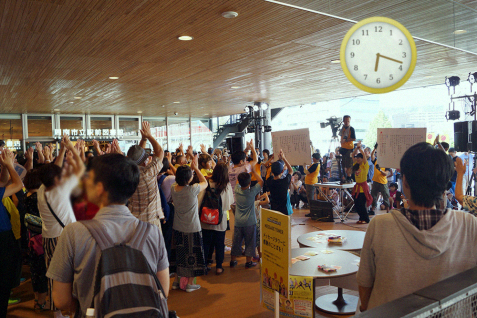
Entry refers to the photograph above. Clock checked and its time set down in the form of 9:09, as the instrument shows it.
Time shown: 6:18
